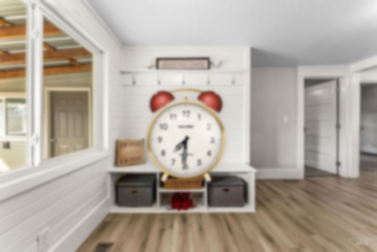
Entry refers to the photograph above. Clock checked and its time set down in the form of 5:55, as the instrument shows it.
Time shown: 7:31
